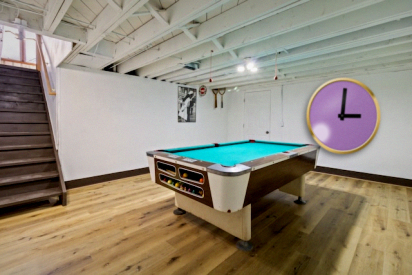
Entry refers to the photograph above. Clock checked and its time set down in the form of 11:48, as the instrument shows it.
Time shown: 3:01
